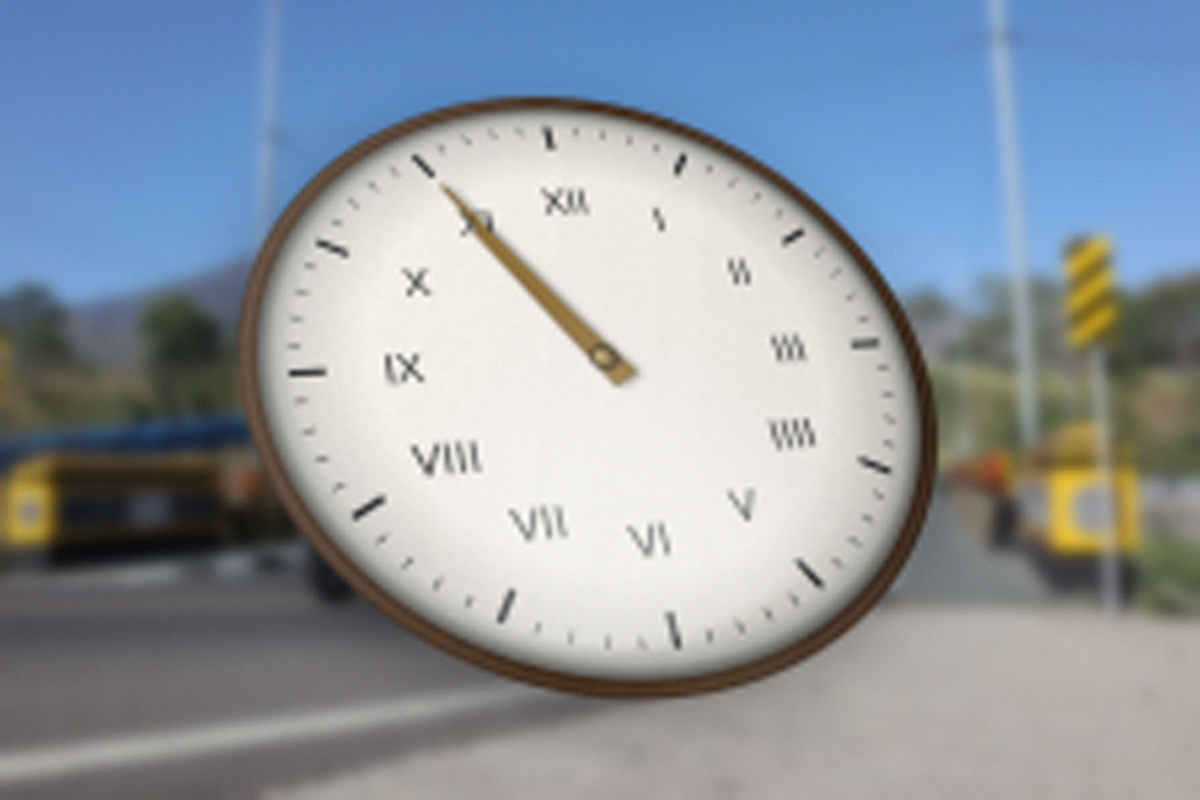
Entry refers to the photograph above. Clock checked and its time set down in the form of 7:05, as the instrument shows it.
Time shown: 10:55
